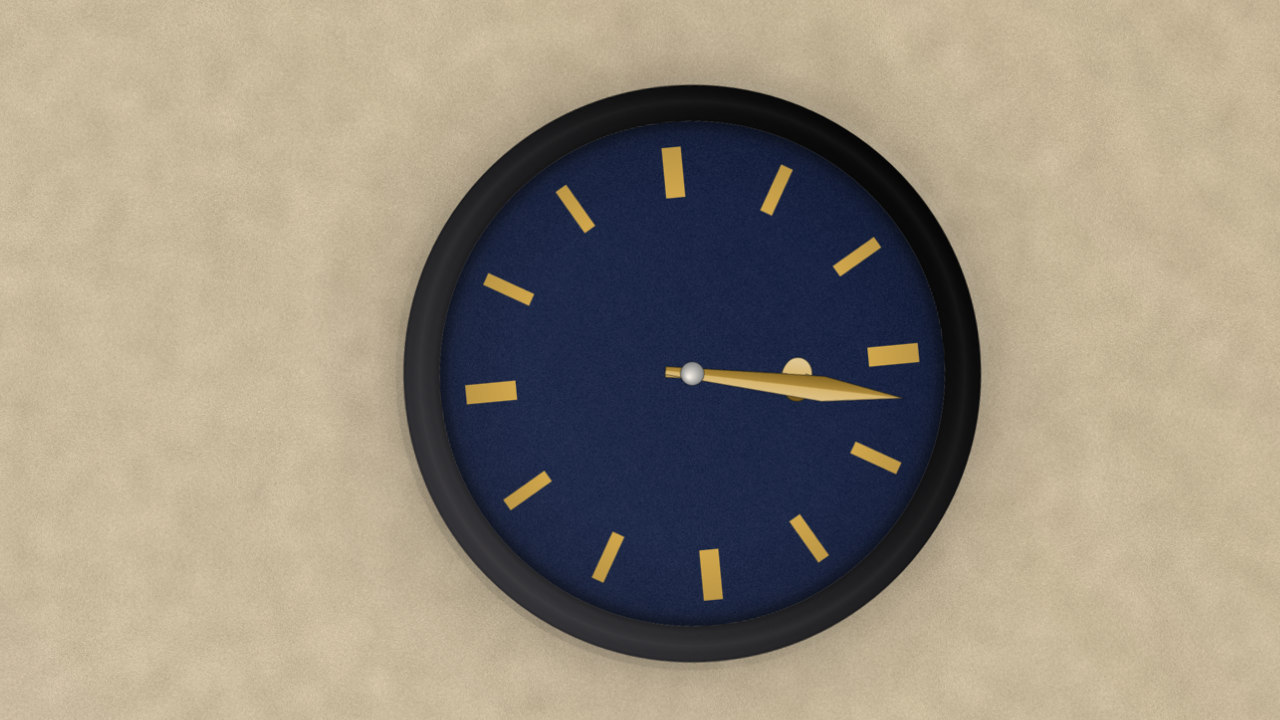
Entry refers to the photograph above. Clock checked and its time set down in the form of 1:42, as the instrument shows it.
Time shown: 3:17
